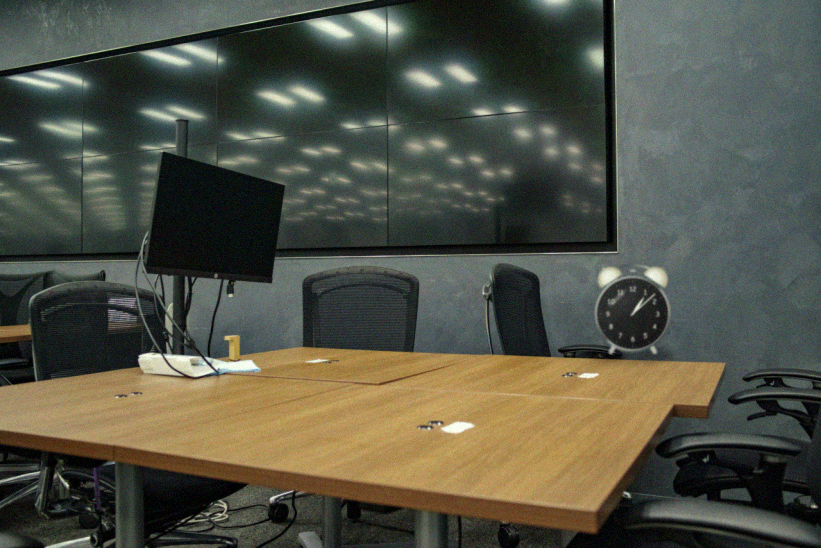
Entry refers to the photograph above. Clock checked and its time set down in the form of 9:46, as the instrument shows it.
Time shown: 1:08
